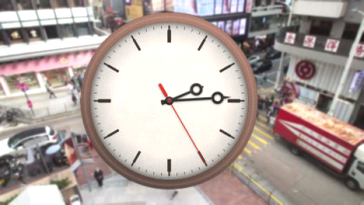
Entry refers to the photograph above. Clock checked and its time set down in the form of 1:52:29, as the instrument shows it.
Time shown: 2:14:25
